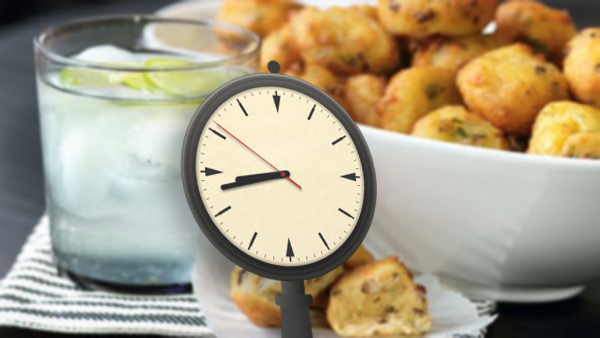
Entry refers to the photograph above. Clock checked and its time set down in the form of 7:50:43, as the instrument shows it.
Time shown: 8:42:51
